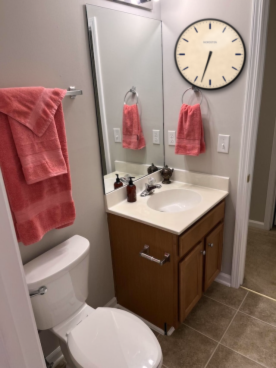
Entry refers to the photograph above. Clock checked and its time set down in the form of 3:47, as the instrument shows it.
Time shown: 6:33
